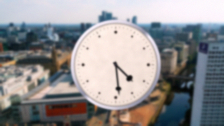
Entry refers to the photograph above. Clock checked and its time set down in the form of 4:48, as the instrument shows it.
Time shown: 4:29
